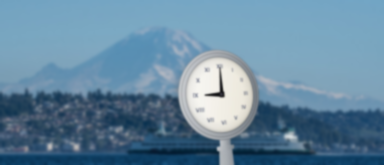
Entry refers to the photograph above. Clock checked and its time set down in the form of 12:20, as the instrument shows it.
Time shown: 9:00
